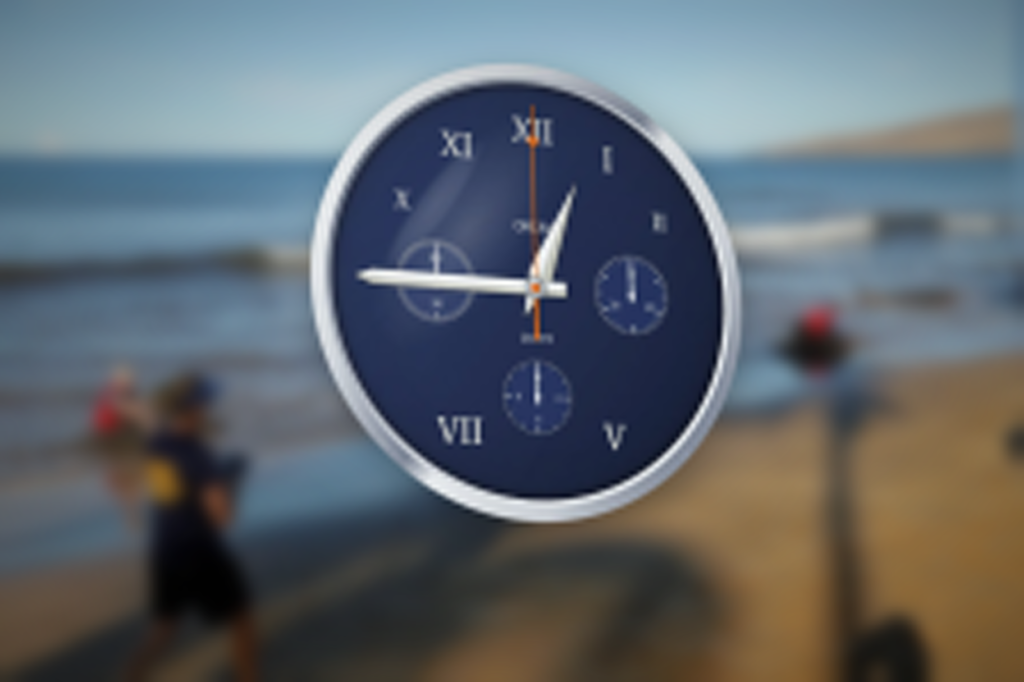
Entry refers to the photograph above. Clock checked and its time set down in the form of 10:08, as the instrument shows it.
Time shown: 12:45
